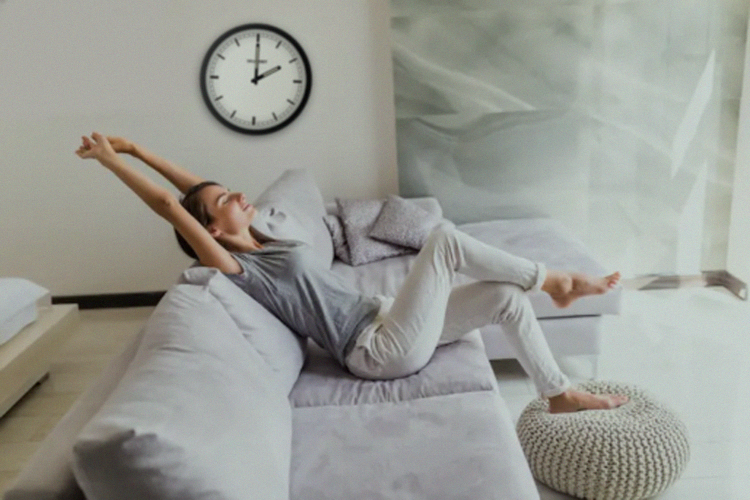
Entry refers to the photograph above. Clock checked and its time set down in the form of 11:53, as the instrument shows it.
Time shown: 2:00
